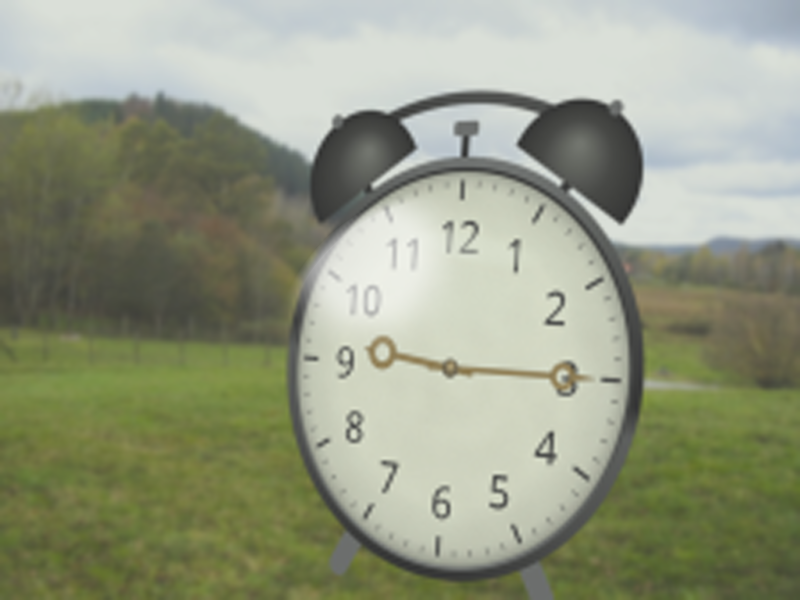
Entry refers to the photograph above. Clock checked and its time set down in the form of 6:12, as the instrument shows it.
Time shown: 9:15
